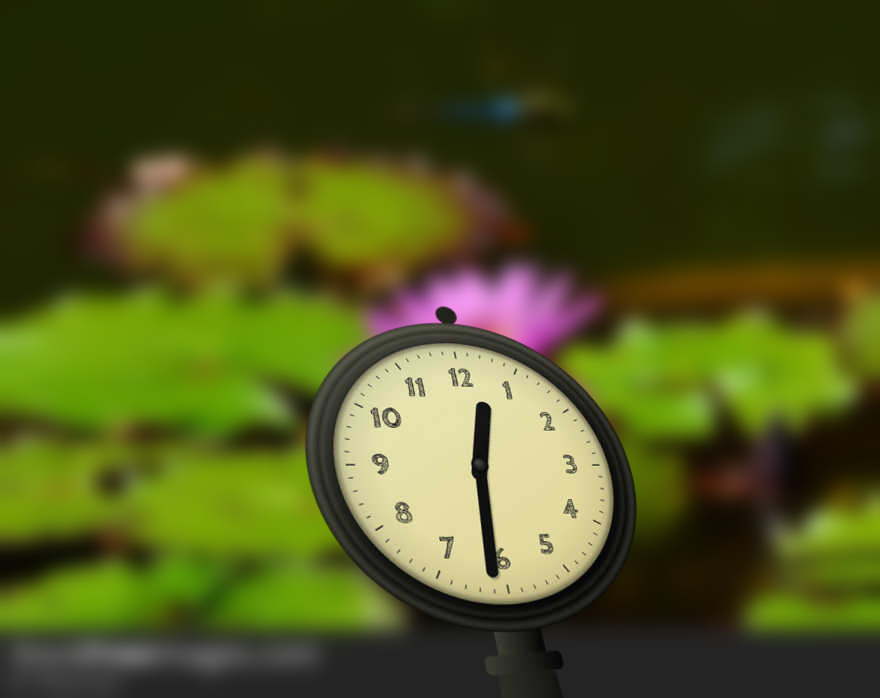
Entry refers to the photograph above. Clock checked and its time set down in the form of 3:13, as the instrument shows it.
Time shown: 12:31
